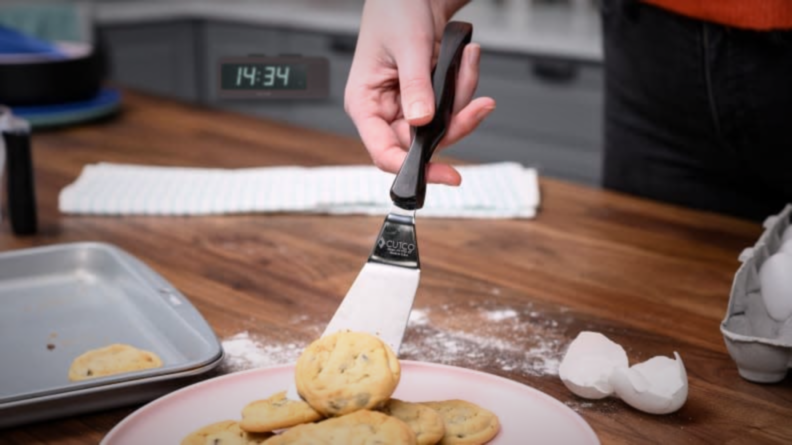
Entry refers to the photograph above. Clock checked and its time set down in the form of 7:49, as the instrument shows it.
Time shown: 14:34
